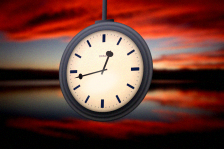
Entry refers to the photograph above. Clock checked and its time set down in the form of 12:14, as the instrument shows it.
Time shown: 12:43
